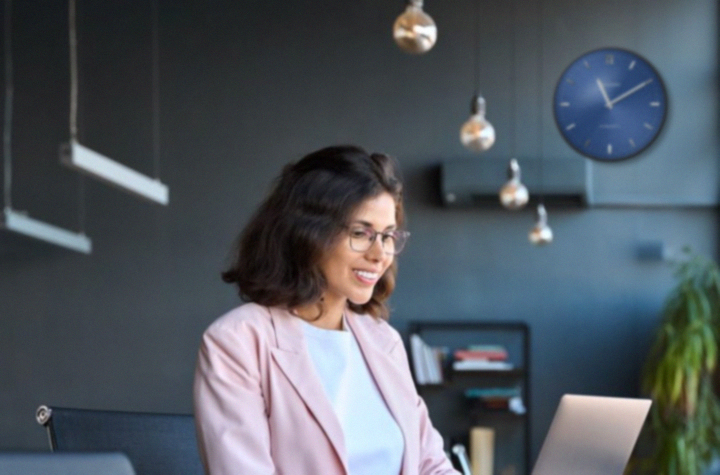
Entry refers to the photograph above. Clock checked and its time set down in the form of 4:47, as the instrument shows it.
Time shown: 11:10
